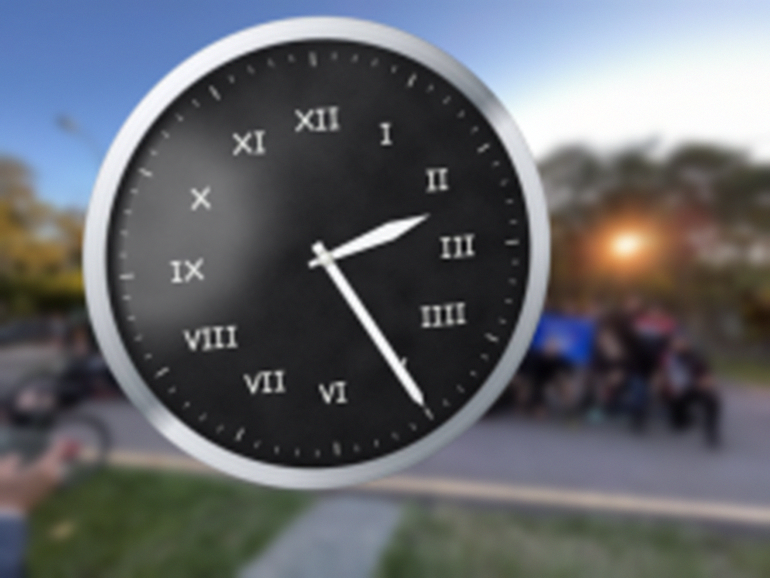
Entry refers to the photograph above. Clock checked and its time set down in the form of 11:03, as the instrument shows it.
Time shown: 2:25
